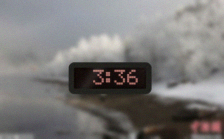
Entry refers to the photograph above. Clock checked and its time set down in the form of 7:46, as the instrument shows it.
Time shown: 3:36
